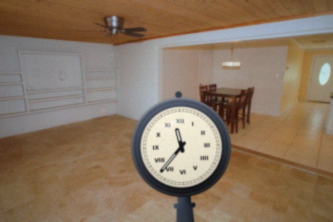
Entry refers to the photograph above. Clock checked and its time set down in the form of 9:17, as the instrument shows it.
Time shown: 11:37
